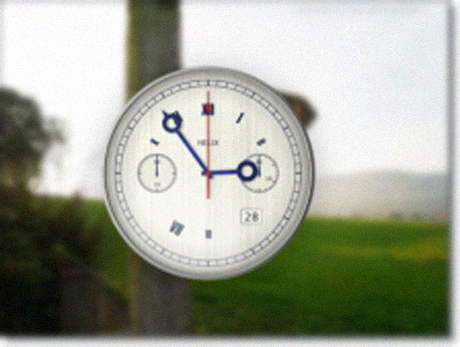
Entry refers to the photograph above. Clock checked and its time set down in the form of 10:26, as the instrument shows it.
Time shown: 2:54
